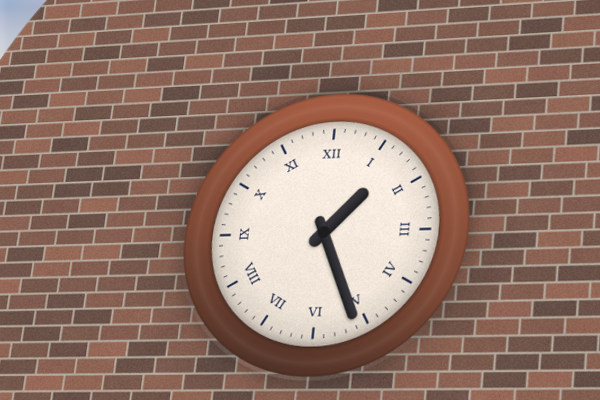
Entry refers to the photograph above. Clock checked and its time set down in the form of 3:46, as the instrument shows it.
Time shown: 1:26
